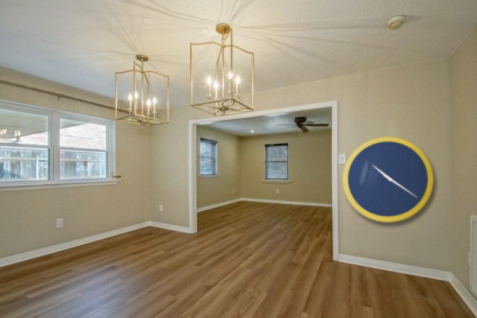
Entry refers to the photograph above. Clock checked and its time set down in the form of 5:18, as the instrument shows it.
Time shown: 10:21
